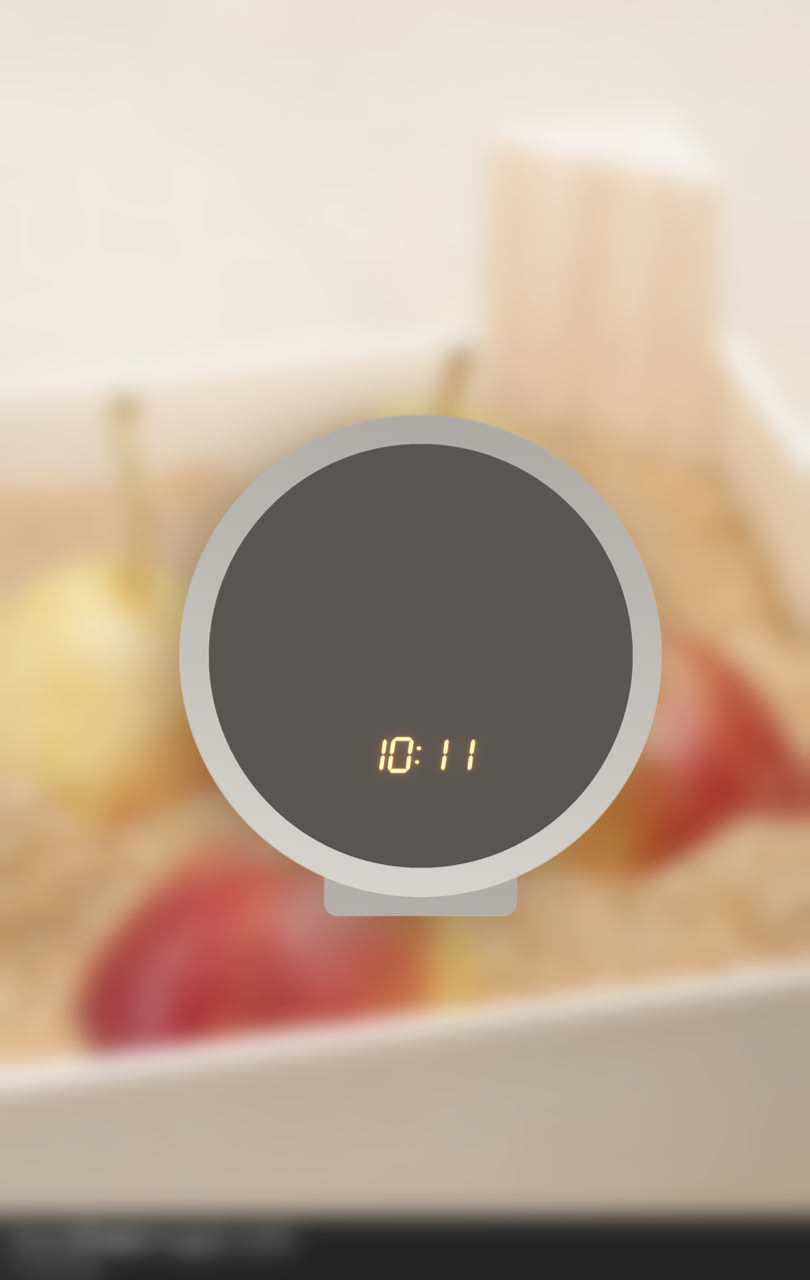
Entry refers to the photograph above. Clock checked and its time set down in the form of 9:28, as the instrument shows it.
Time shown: 10:11
